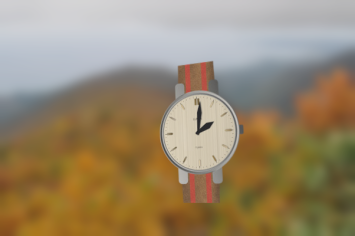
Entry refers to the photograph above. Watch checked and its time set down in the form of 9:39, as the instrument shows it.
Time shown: 2:01
